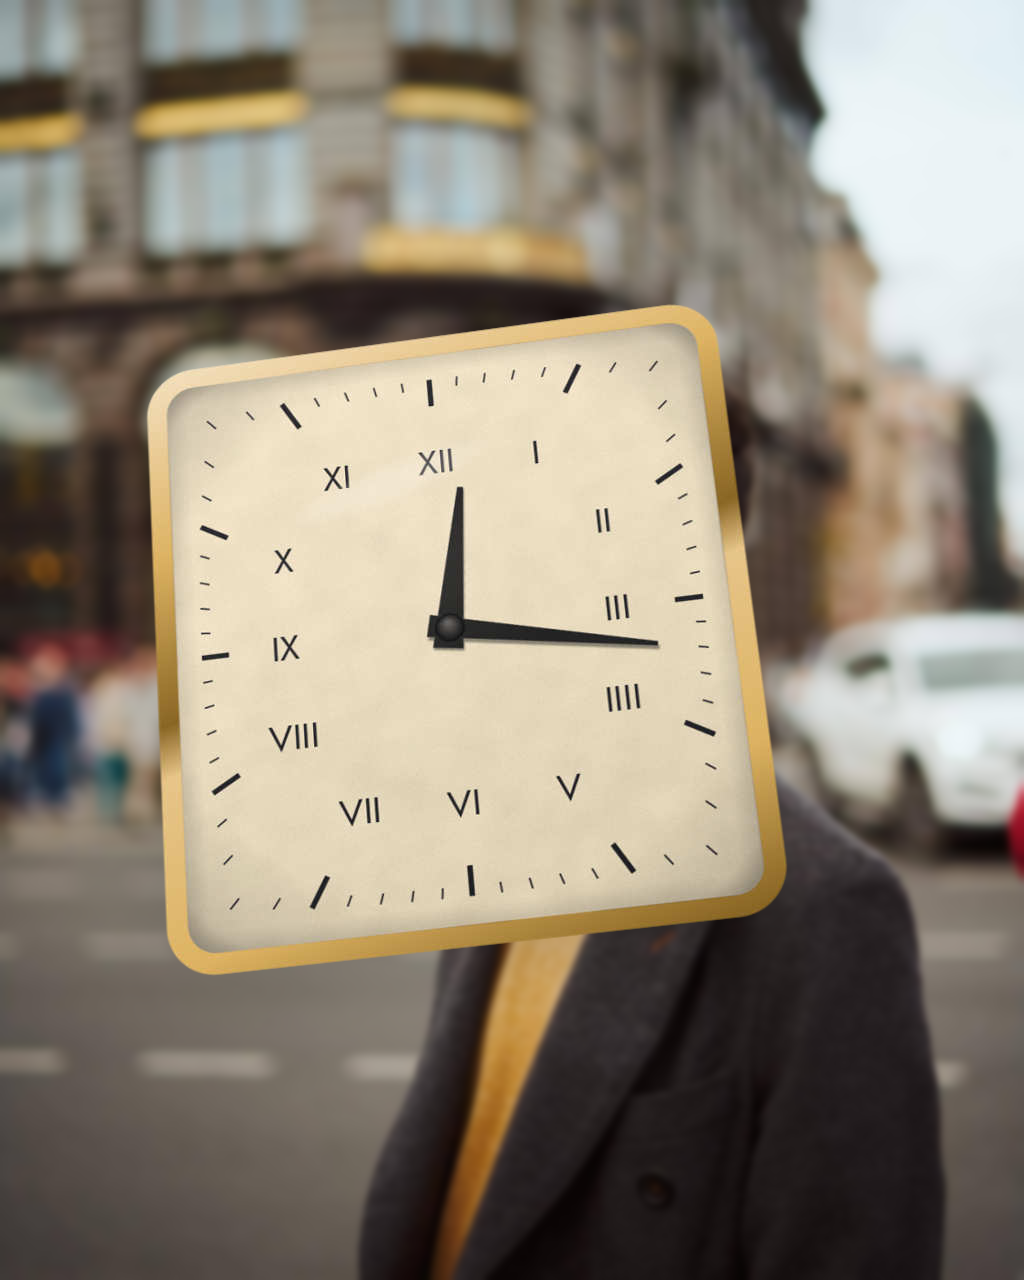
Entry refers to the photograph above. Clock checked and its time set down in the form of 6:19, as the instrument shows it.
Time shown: 12:17
